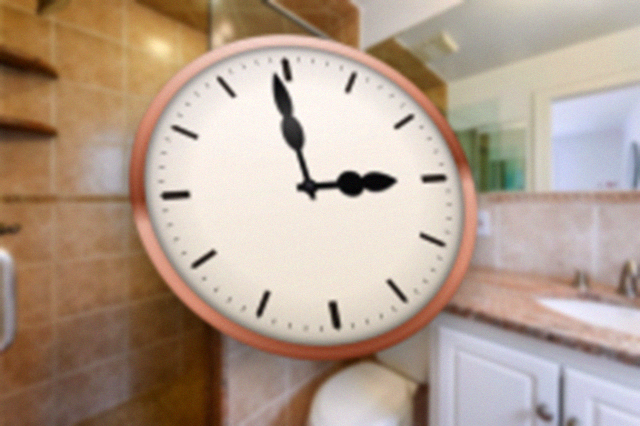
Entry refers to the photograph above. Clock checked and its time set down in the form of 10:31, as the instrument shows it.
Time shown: 2:59
